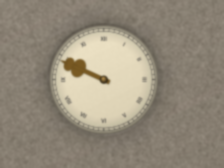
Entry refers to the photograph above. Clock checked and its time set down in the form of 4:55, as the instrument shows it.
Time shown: 9:49
